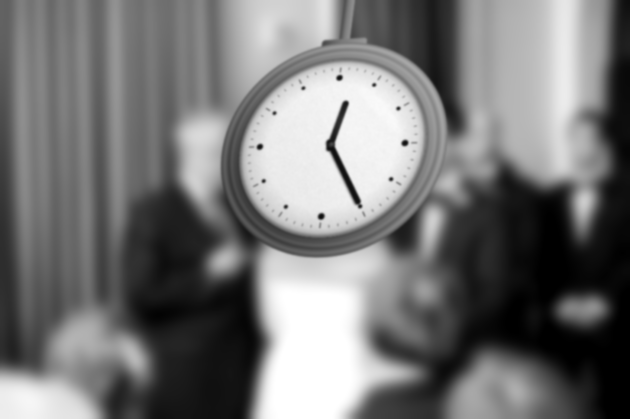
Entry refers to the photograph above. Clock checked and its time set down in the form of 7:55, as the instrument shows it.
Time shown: 12:25
